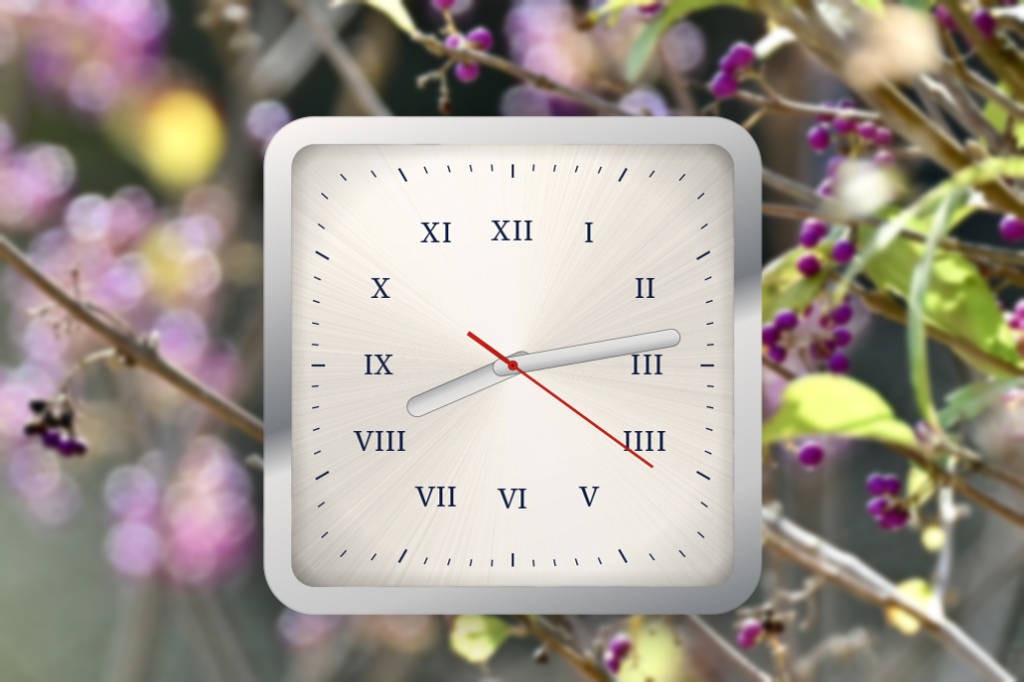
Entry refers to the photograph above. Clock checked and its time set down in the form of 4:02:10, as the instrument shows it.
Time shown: 8:13:21
